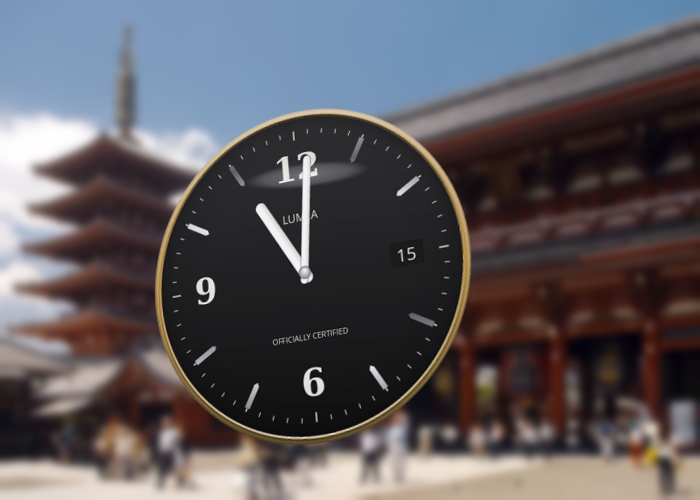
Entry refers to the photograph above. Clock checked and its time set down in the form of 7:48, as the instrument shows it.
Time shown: 11:01
